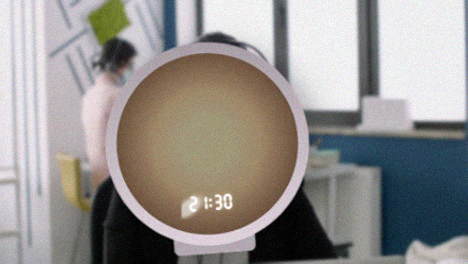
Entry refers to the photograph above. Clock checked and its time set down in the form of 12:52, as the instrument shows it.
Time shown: 21:30
